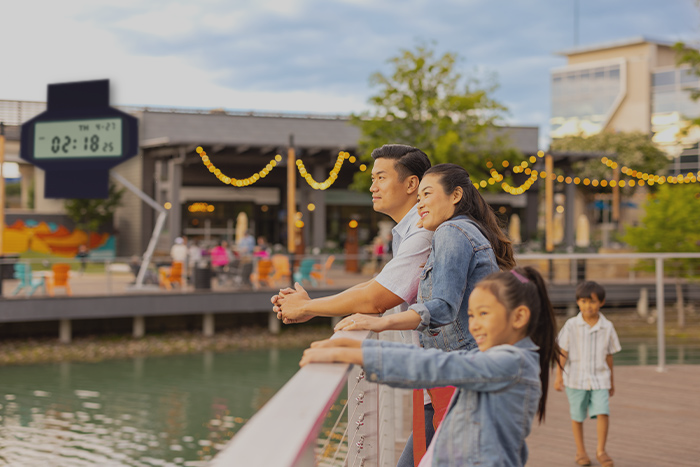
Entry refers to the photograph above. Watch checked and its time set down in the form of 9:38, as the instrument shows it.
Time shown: 2:18
